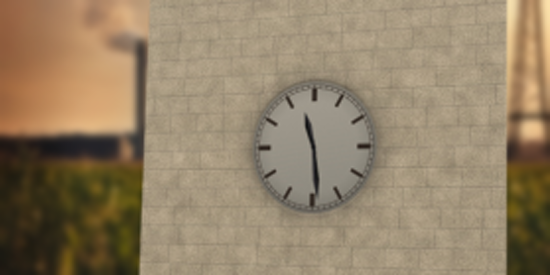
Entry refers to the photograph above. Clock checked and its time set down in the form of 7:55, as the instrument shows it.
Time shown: 11:29
